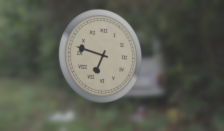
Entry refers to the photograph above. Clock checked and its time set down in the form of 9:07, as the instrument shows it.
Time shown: 6:47
